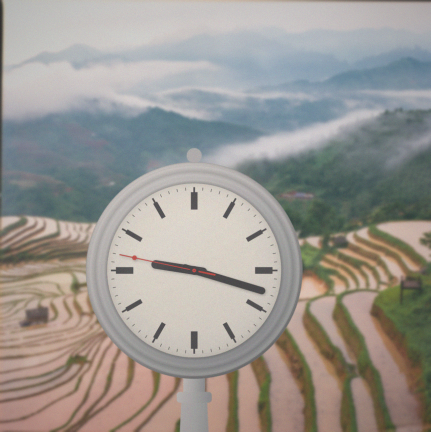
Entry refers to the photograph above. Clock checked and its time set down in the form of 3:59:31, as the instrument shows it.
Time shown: 9:17:47
